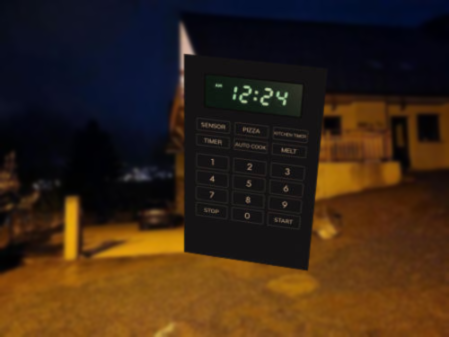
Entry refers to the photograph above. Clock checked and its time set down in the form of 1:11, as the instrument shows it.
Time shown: 12:24
